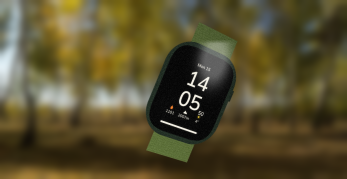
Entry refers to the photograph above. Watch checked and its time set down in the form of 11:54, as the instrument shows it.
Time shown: 14:05
